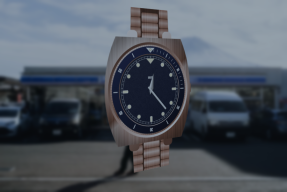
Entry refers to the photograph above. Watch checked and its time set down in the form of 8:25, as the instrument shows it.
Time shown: 12:23
